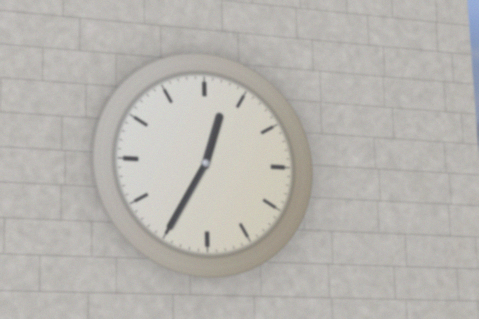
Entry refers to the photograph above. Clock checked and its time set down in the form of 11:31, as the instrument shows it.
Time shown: 12:35
